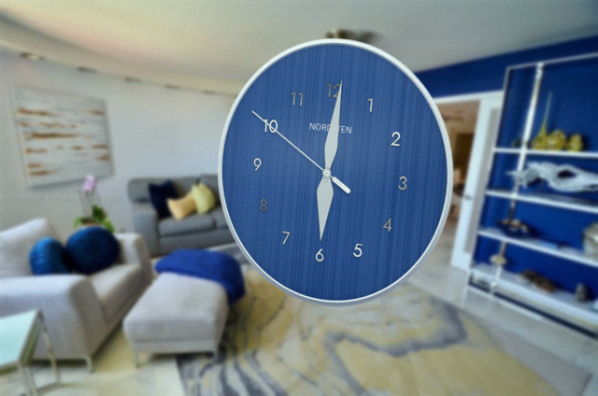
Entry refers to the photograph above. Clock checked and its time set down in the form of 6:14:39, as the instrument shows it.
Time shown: 6:00:50
